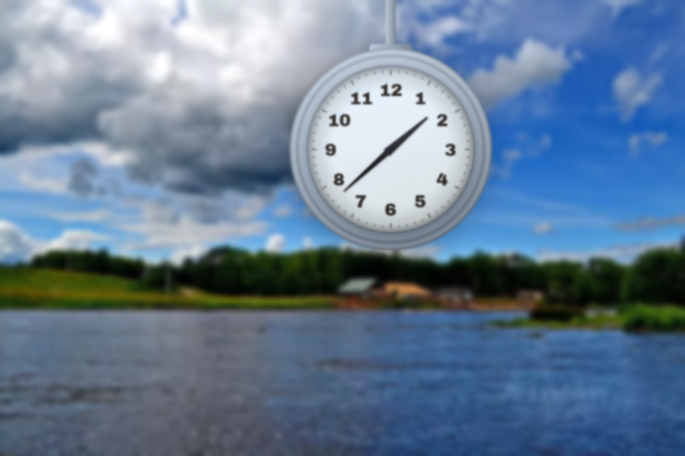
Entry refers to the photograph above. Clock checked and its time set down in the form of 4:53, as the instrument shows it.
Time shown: 1:38
